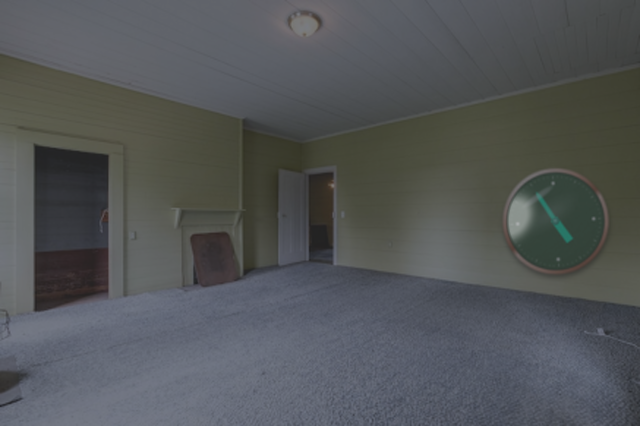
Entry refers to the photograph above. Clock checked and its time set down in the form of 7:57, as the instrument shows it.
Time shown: 4:55
